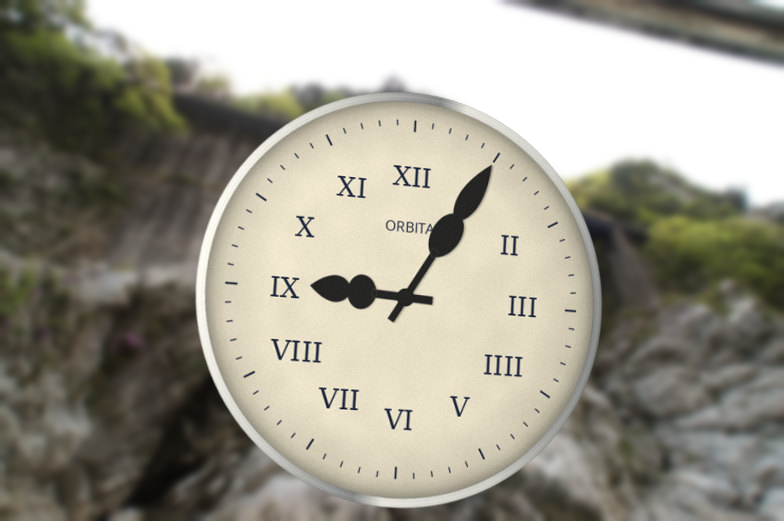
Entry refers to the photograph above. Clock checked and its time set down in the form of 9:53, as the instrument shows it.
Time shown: 9:05
